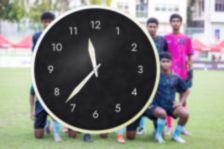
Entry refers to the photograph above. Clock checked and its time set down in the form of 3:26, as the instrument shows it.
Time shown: 11:37
